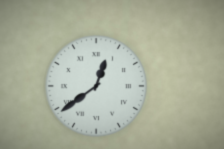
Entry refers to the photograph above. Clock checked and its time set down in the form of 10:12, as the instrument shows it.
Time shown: 12:39
